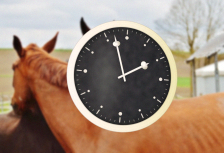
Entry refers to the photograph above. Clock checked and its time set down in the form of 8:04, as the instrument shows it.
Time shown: 1:57
